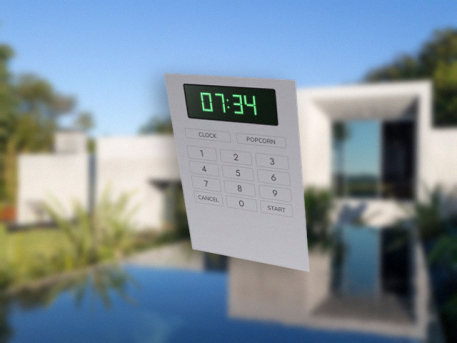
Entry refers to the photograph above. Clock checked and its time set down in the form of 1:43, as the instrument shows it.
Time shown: 7:34
